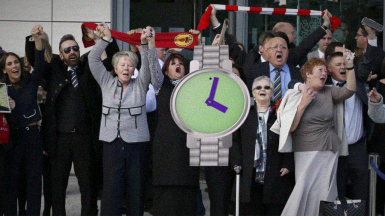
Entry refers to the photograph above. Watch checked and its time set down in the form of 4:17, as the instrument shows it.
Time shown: 4:02
